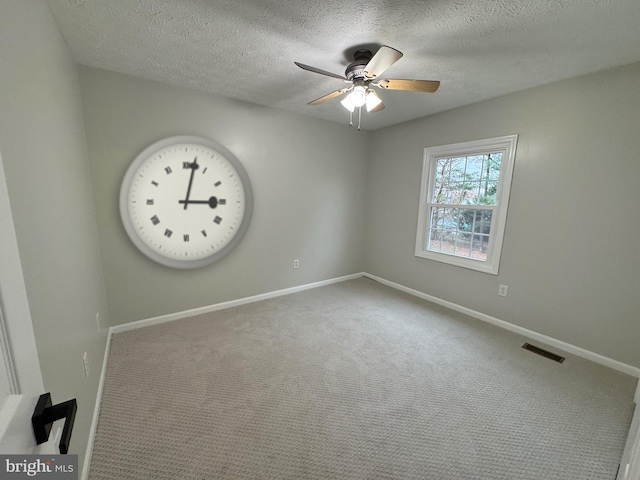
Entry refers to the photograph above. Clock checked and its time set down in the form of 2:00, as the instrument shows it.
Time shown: 3:02
